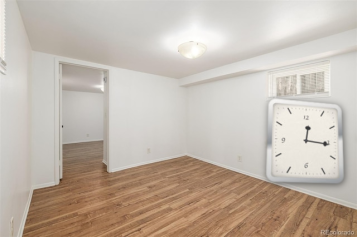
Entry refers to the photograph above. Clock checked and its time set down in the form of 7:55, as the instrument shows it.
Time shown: 12:16
